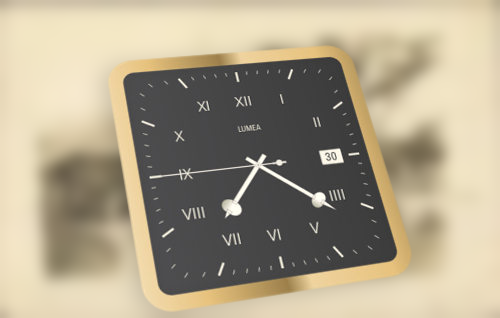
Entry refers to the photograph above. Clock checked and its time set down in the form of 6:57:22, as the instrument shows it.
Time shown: 7:21:45
